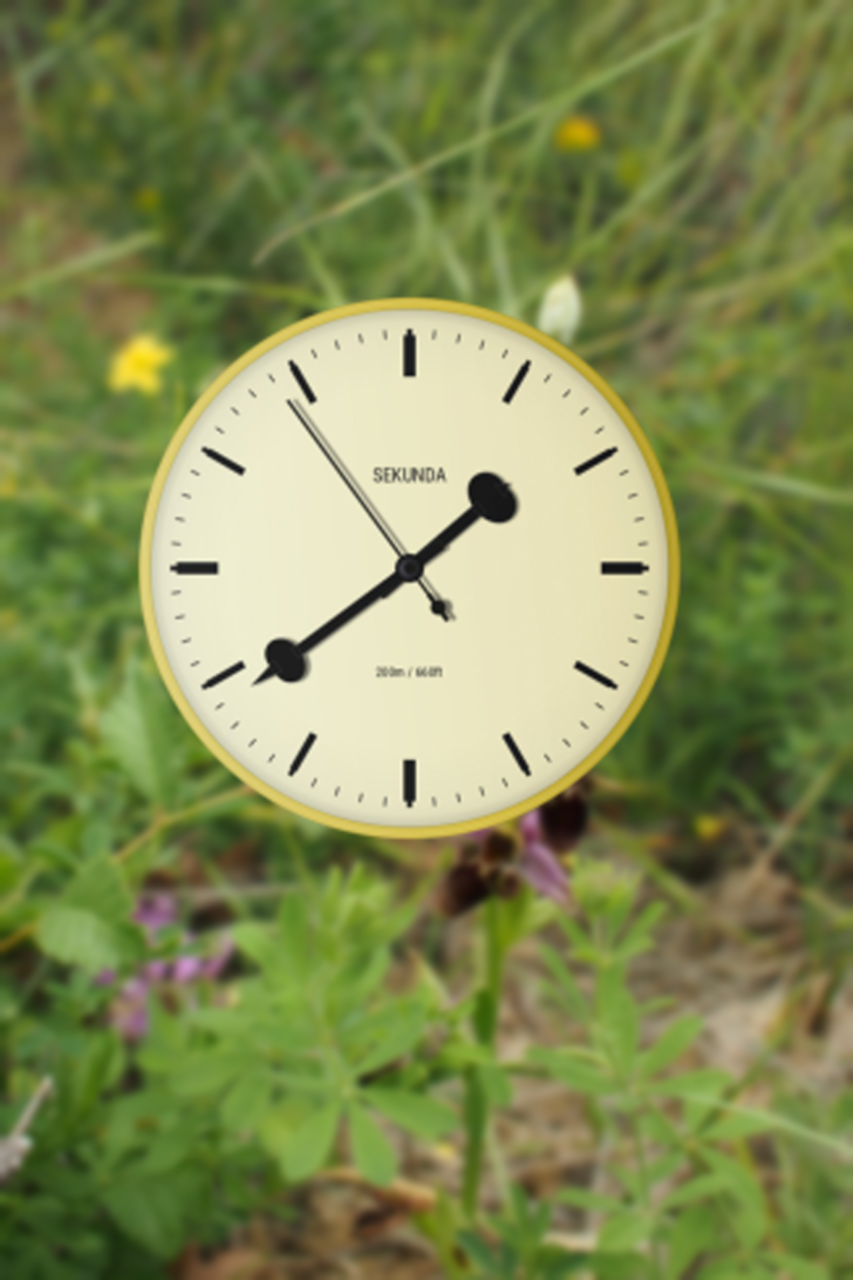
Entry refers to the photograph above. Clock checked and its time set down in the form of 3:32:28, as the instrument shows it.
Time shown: 1:38:54
